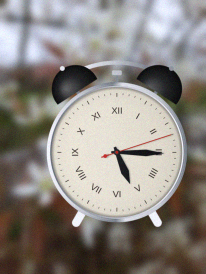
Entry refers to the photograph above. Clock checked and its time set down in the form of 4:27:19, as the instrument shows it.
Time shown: 5:15:12
